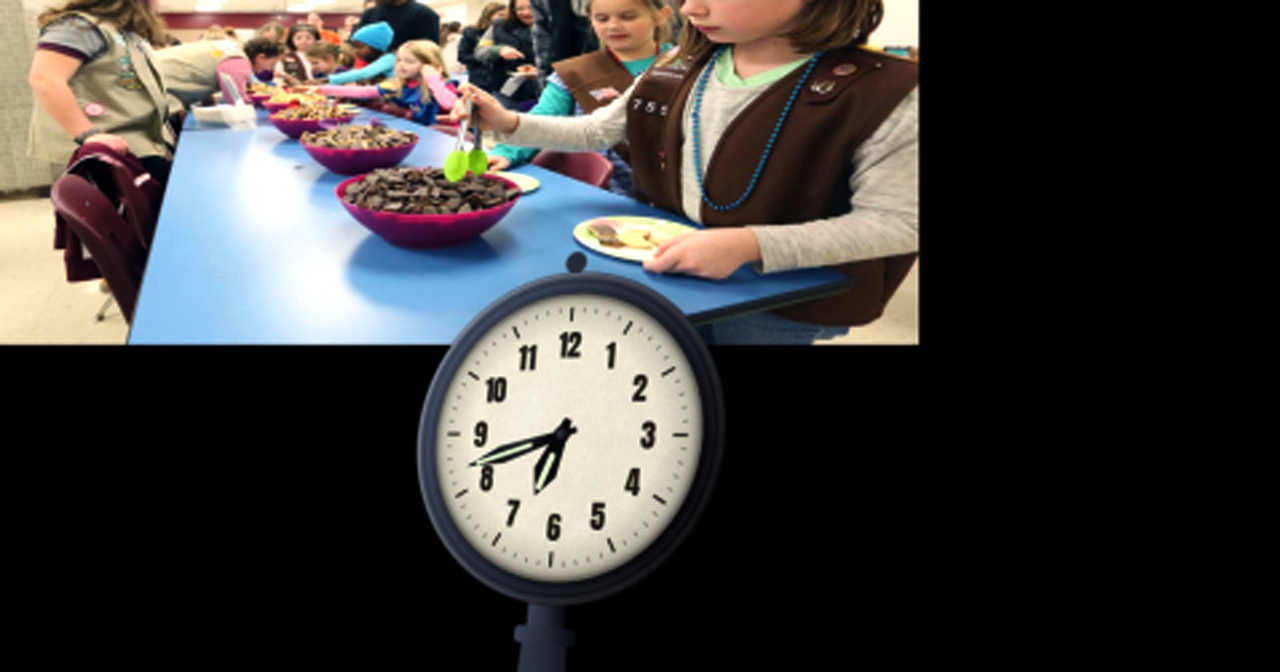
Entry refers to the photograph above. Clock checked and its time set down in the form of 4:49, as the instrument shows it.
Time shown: 6:42
